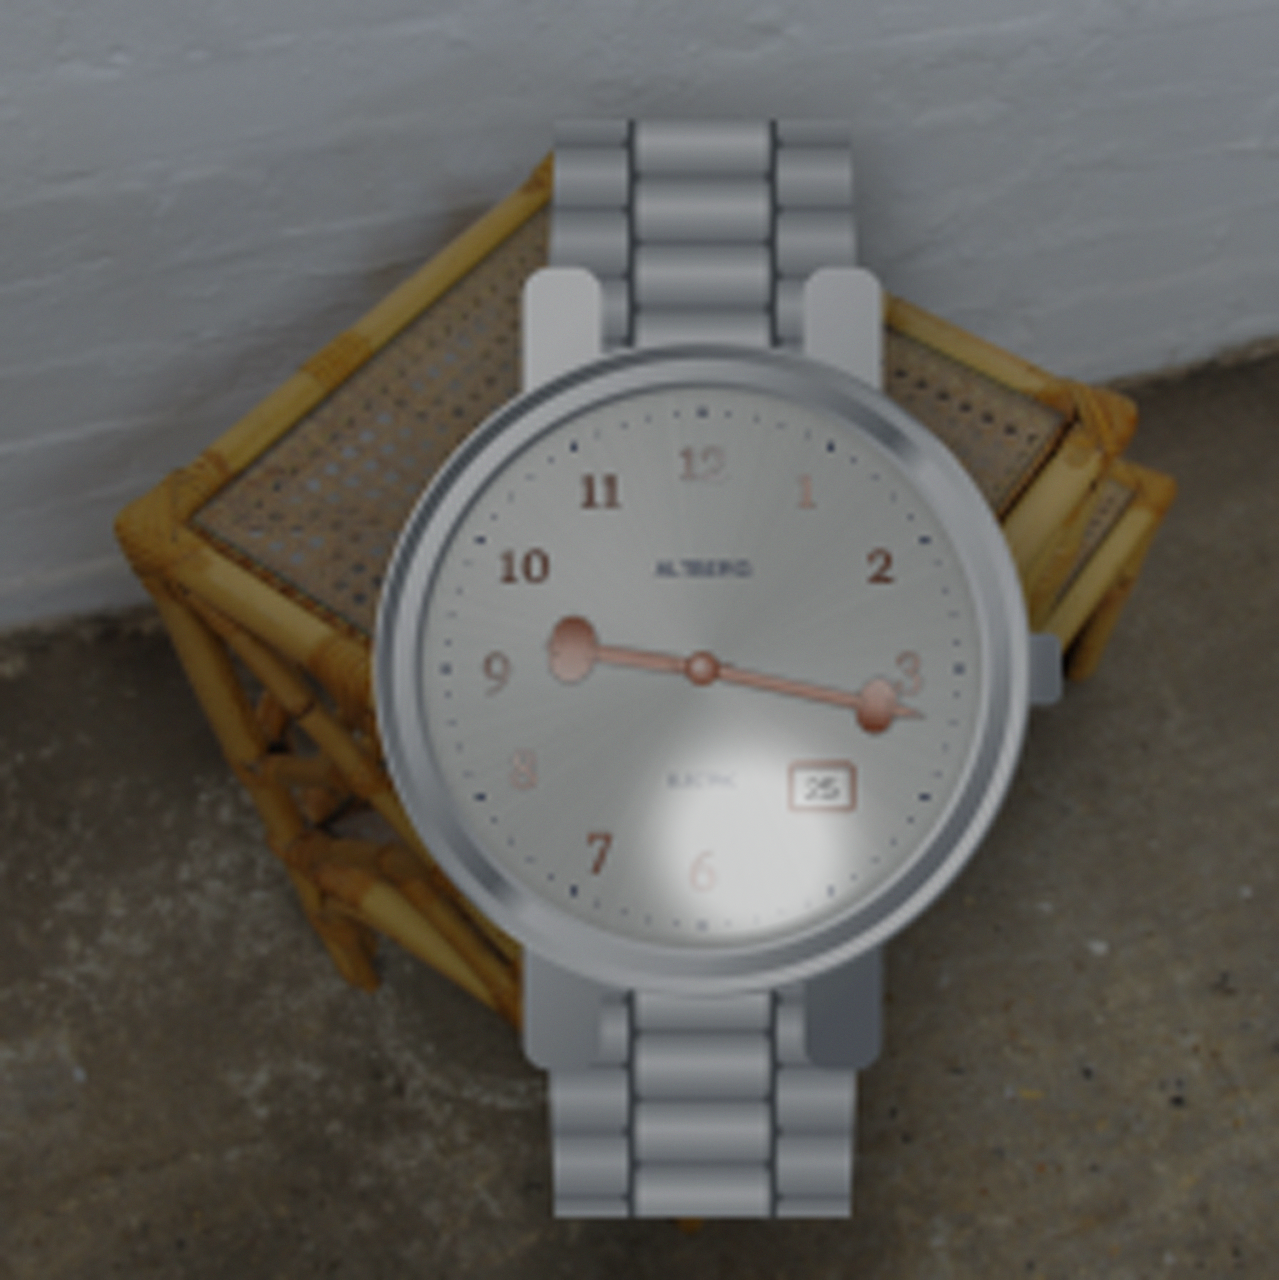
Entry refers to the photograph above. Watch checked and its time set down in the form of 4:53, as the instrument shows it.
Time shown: 9:17
